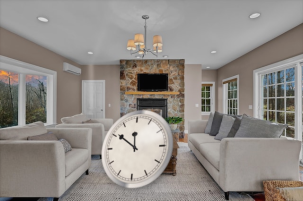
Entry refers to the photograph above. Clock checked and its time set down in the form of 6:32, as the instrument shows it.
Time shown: 11:51
